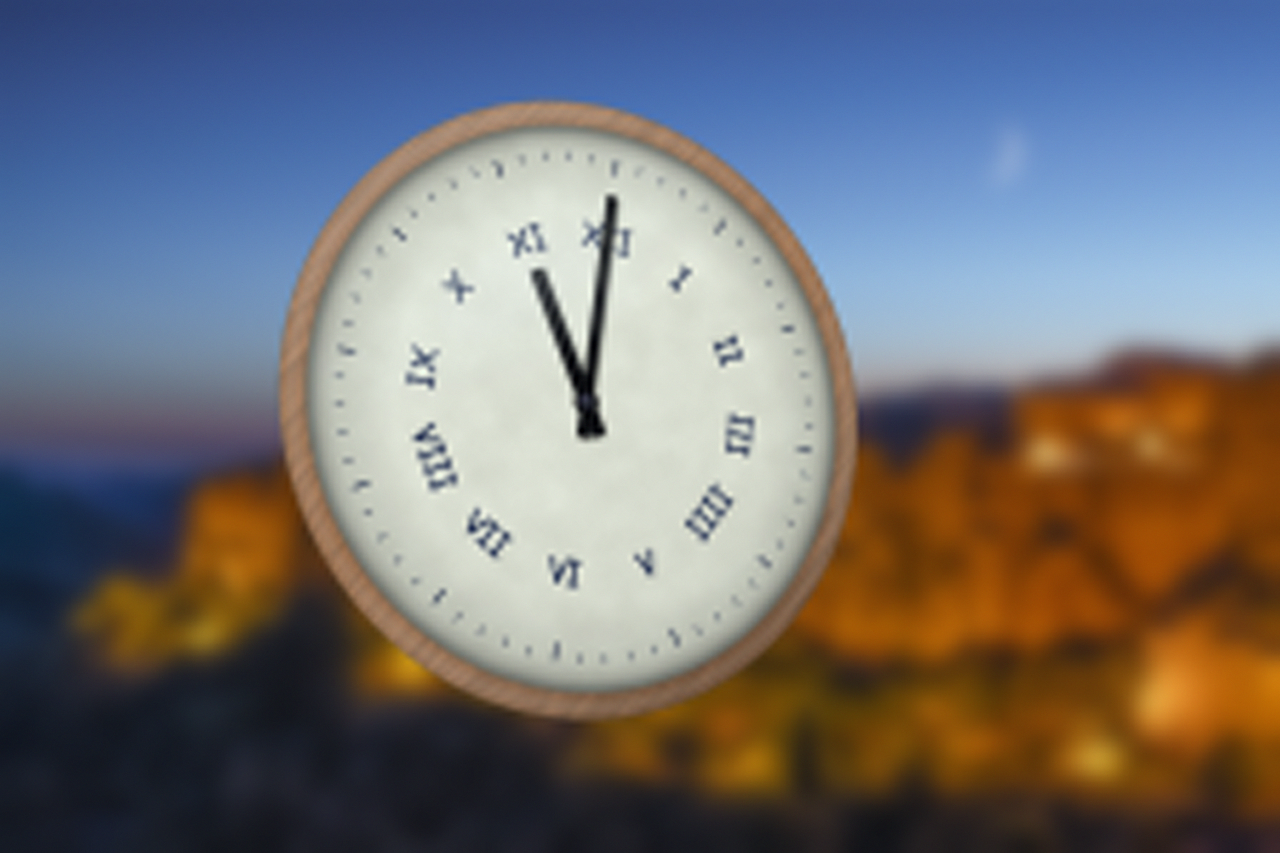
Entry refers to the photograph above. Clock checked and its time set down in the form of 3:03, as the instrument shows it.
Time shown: 11:00
